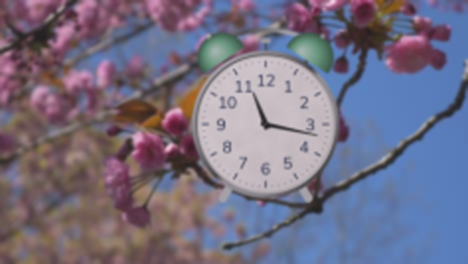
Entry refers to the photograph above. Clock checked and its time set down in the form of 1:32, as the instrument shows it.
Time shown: 11:17
